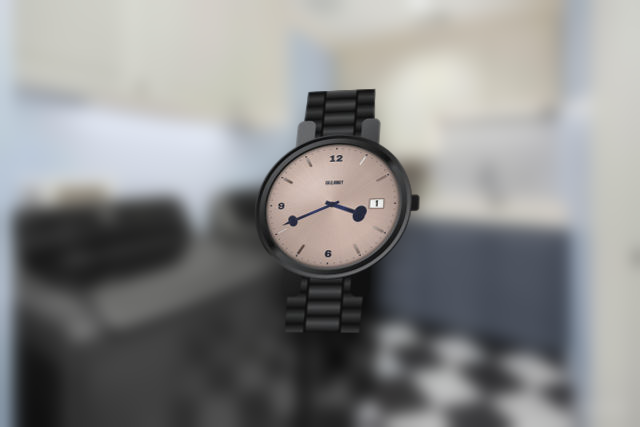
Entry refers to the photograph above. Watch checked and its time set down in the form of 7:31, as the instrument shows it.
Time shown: 3:41
